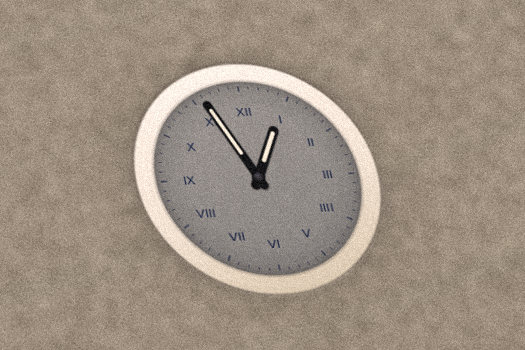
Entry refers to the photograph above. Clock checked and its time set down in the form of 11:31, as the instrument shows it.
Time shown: 12:56
